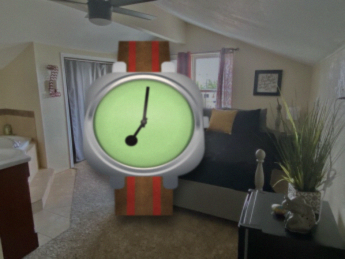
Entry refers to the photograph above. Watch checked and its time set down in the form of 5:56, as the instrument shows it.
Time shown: 7:01
